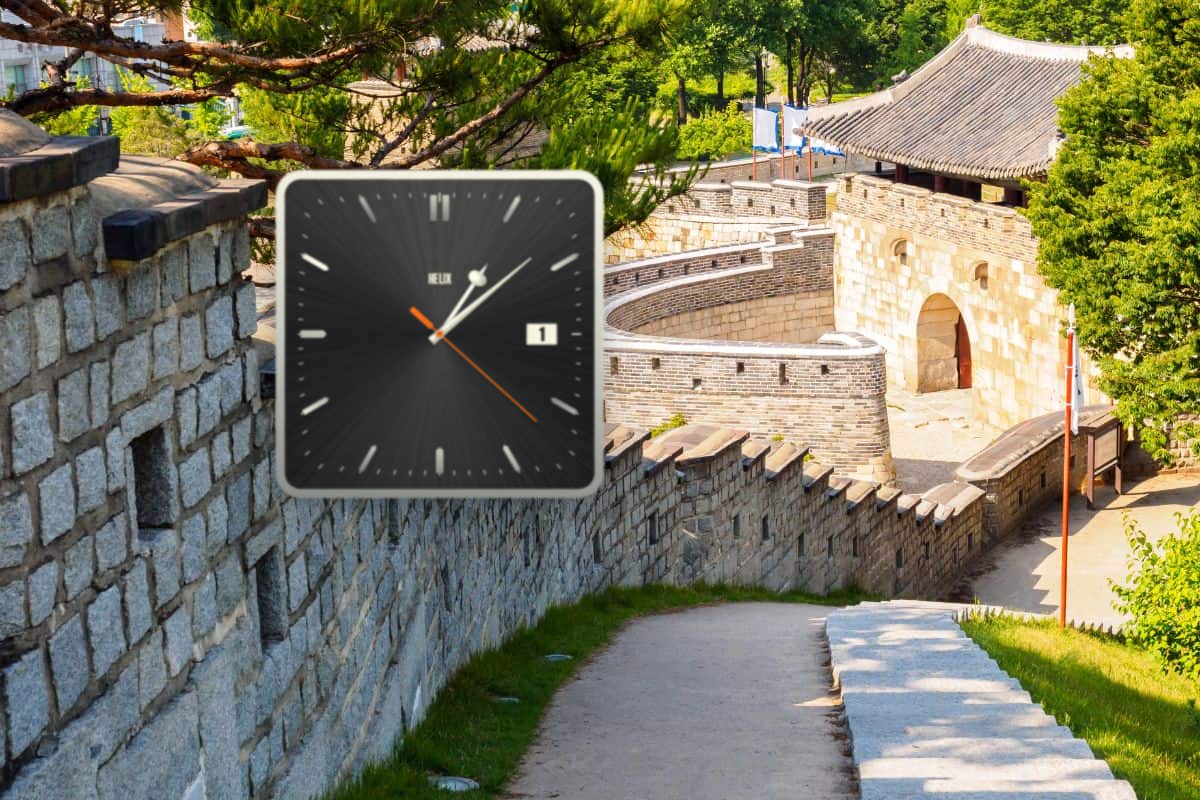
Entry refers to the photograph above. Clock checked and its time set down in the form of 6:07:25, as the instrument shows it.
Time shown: 1:08:22
